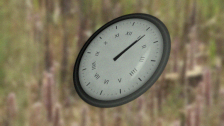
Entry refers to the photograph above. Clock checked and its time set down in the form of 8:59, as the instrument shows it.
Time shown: 1:06
